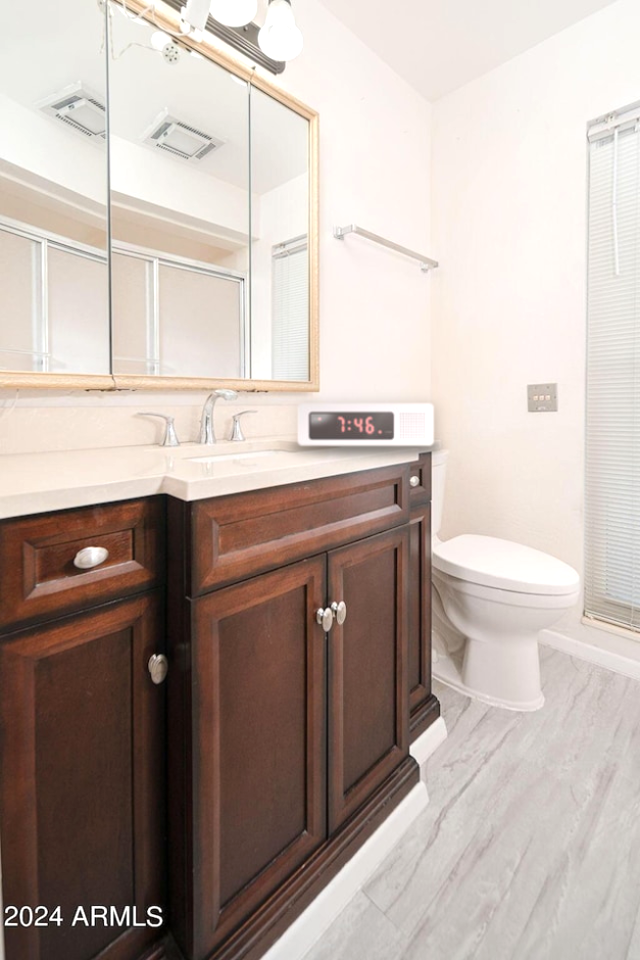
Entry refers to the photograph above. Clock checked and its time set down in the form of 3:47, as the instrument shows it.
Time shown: 7:46
